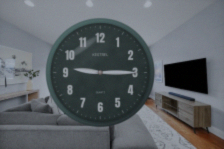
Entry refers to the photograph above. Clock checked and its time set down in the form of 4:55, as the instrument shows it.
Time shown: 9:15
